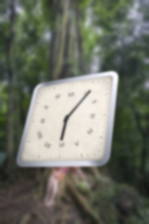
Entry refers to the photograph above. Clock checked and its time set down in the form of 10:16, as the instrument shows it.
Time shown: 6:06
